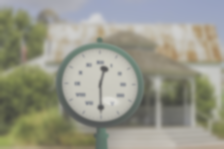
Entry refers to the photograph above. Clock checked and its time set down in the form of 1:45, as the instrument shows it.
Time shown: 12:30
